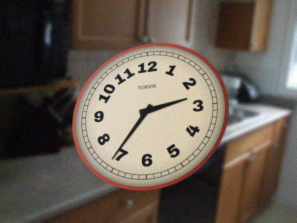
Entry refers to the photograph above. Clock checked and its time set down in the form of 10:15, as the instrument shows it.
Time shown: 2:36
